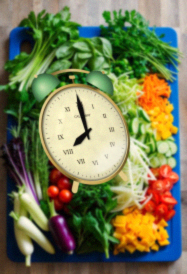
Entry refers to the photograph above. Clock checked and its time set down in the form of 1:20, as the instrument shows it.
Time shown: 8:00
